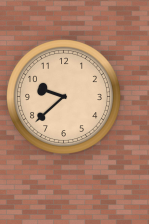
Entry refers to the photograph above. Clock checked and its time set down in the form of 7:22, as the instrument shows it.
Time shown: 9:38
